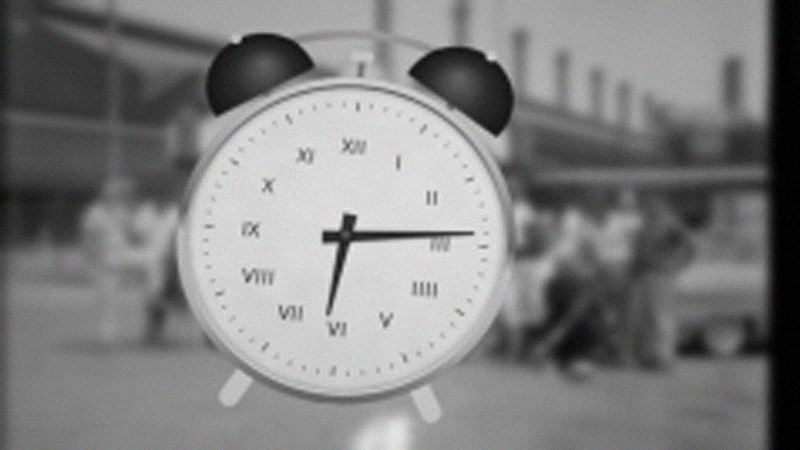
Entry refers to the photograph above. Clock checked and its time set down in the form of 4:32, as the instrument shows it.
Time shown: 6:14
